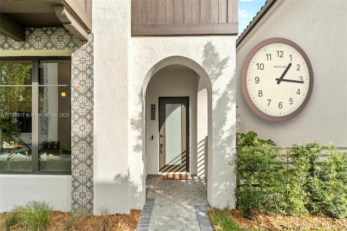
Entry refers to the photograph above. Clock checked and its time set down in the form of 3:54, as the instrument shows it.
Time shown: 1:16
